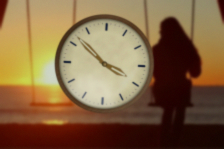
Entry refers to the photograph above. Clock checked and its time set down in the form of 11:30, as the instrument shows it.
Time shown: 3:52
